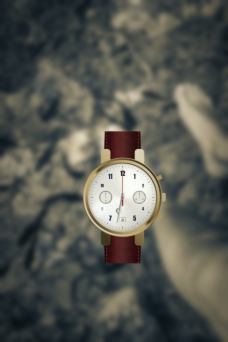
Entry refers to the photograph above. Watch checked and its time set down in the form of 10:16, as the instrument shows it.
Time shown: 6:32
